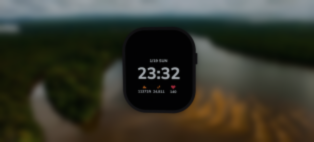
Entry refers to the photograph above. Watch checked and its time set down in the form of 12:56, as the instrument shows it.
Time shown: 23:32
